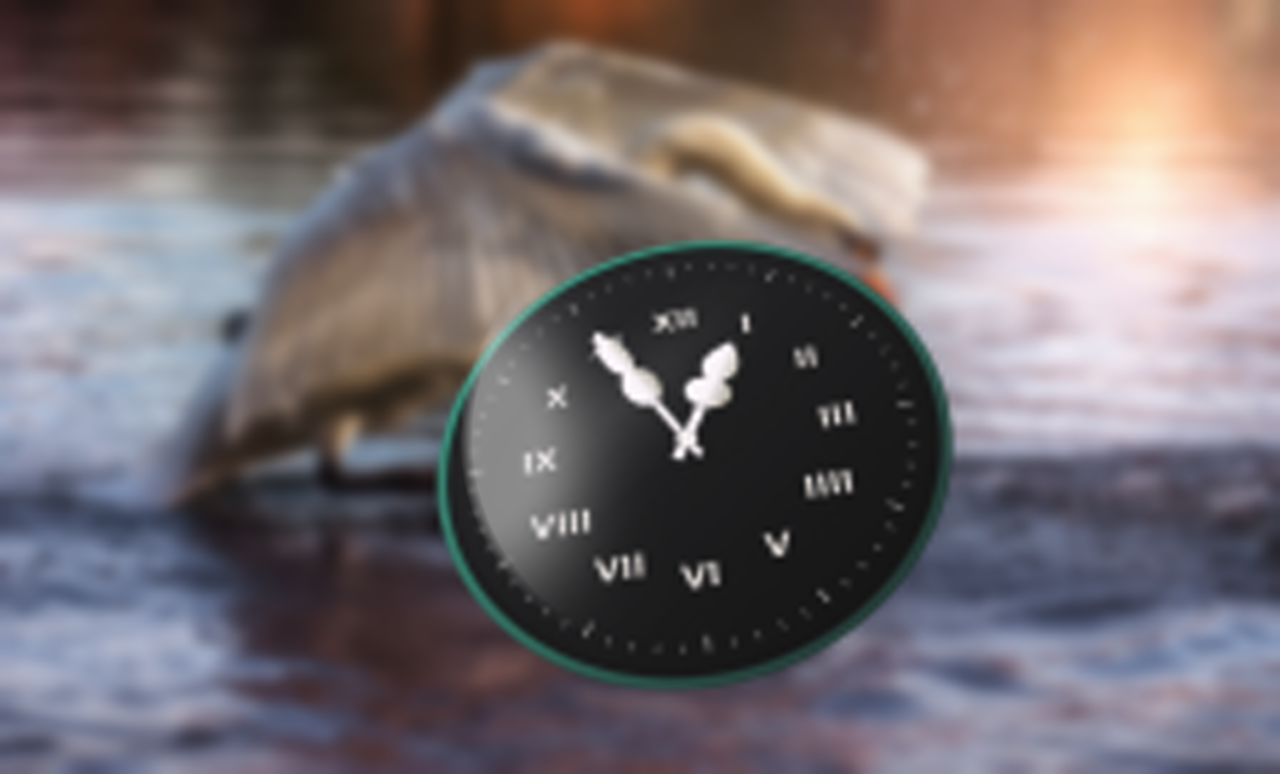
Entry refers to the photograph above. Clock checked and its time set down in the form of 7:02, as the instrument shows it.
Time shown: 12:55
